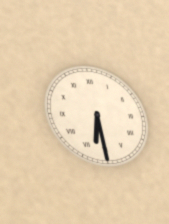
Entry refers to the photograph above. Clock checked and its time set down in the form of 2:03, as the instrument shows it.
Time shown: 6:30
